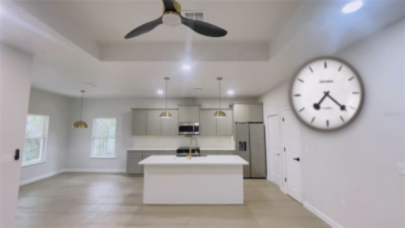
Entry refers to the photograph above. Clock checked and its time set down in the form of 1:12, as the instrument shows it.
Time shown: 7:22
